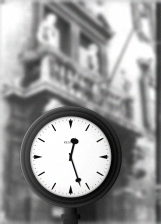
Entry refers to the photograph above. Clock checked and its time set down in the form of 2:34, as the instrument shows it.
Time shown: 12:27
